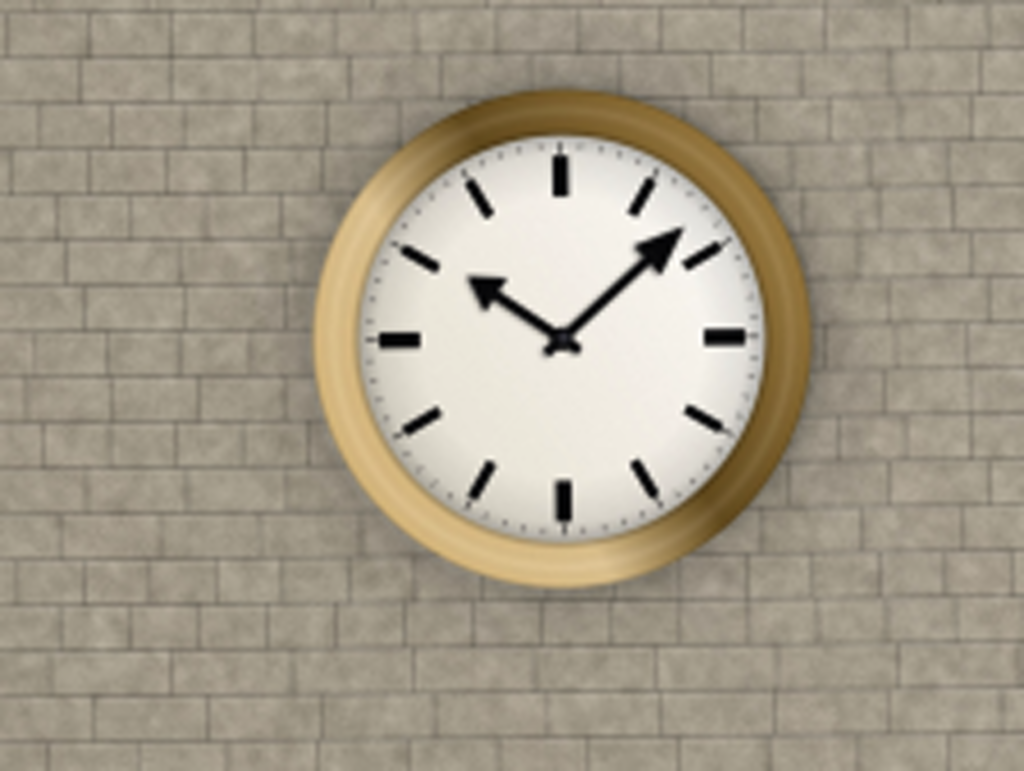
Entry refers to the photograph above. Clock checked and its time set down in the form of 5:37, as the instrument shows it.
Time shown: 10:08
